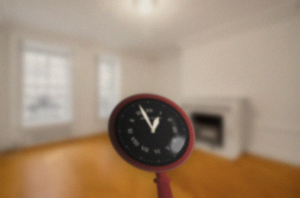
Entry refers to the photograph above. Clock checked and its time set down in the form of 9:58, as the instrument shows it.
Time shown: 12:57
